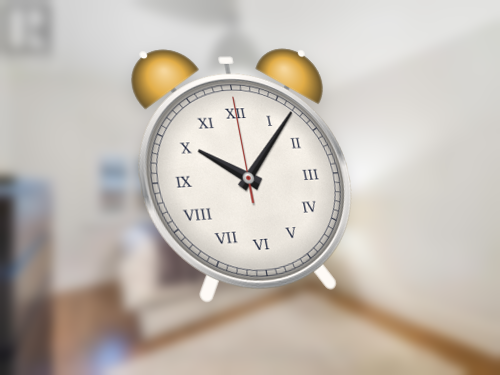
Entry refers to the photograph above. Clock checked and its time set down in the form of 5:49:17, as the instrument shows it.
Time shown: 10:07:00
